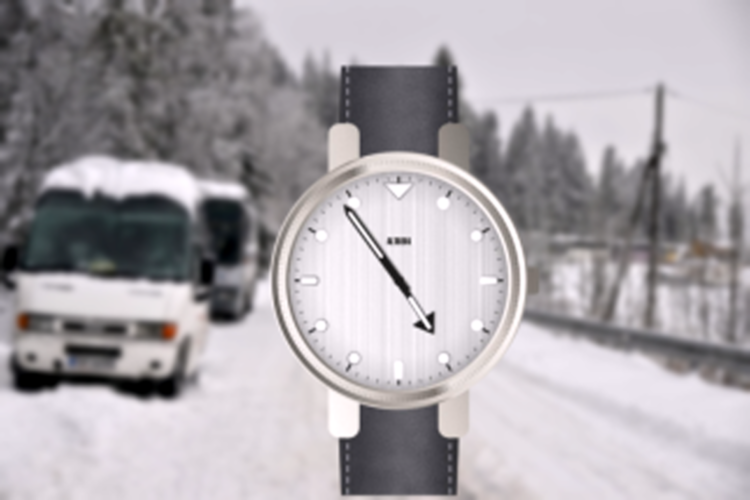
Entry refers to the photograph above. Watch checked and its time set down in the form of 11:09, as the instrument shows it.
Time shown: 4:54
